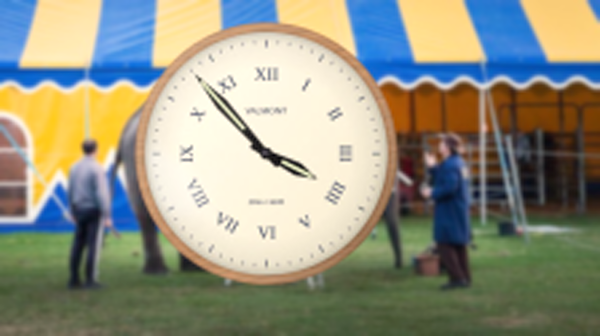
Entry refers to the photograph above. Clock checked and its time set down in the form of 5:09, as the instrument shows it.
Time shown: 3:53
